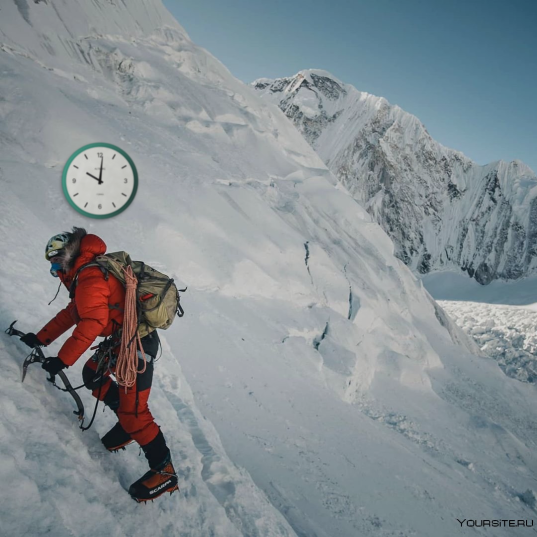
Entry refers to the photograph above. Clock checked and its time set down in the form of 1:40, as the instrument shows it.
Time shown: 10:01
